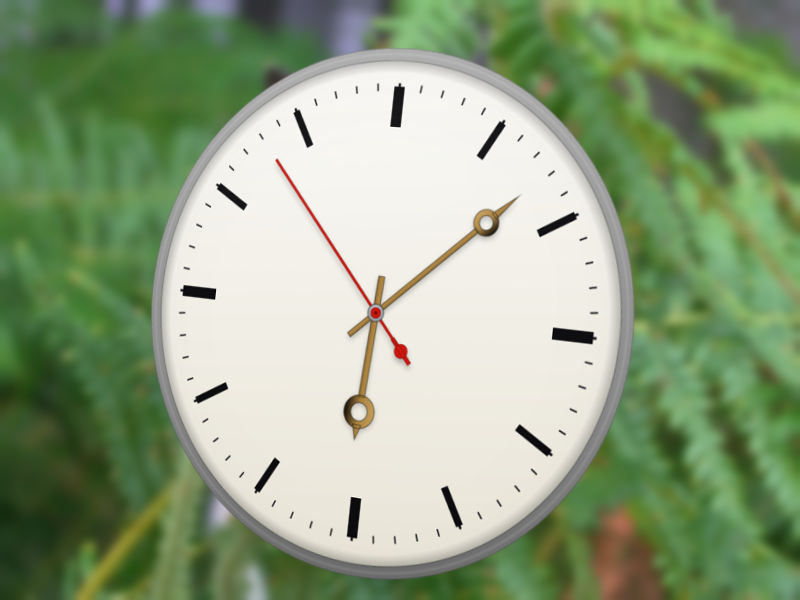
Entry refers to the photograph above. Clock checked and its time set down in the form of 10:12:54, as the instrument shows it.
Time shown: 6:07:53
